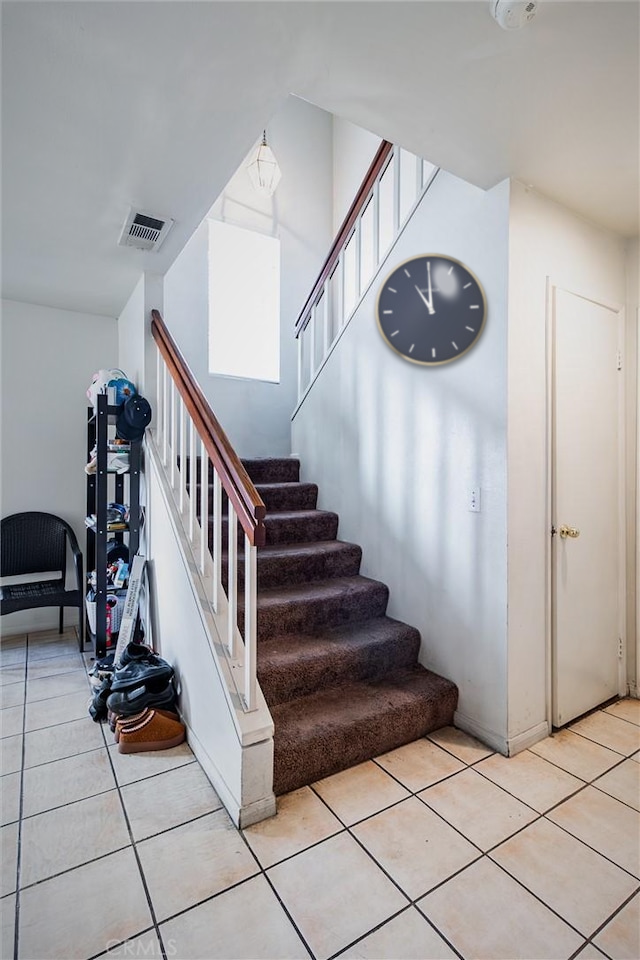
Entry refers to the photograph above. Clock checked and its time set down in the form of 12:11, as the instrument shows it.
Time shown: 11:00
